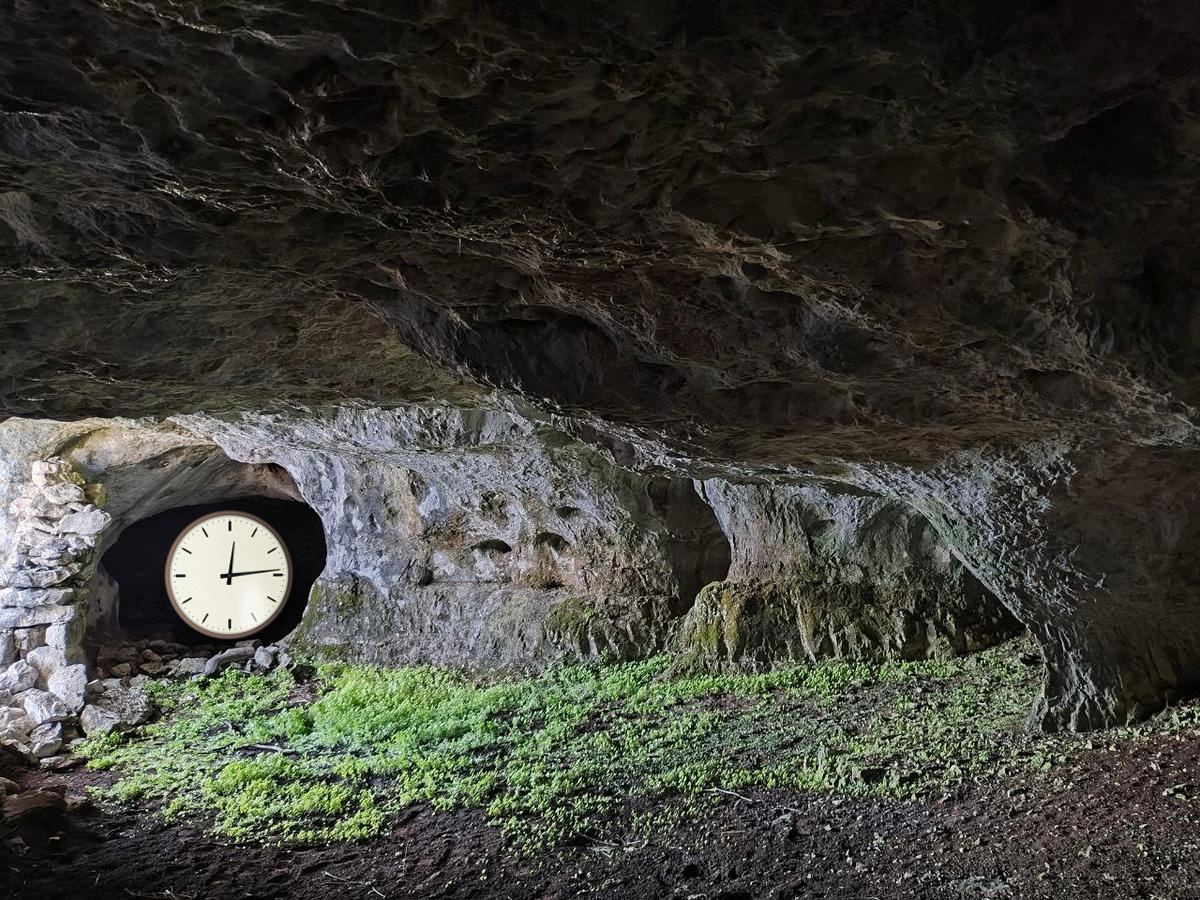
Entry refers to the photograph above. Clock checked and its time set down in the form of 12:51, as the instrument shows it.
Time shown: 12:14
